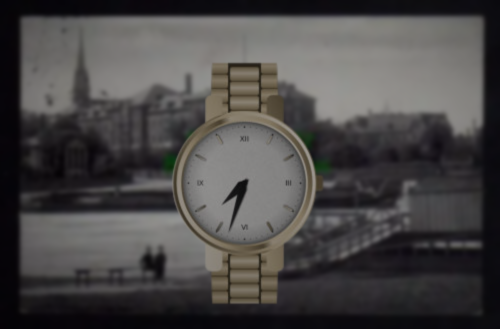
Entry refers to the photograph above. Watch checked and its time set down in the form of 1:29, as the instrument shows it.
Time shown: 7:33
